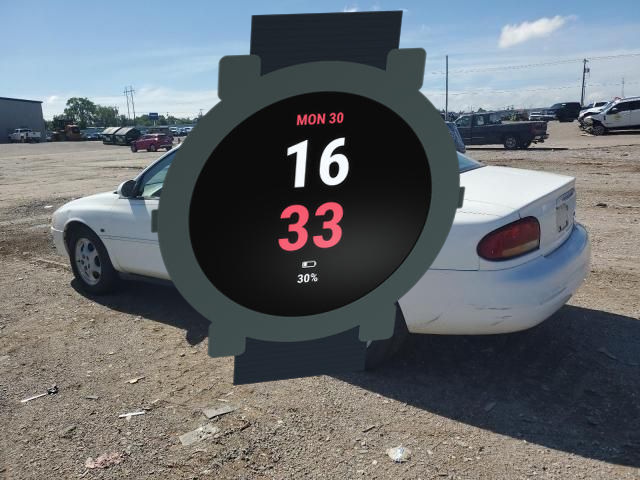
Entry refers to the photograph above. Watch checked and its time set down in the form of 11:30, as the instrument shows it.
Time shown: 16:33
